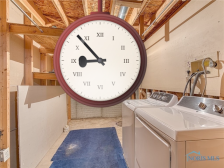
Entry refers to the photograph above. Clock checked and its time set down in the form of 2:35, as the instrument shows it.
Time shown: 8:53
